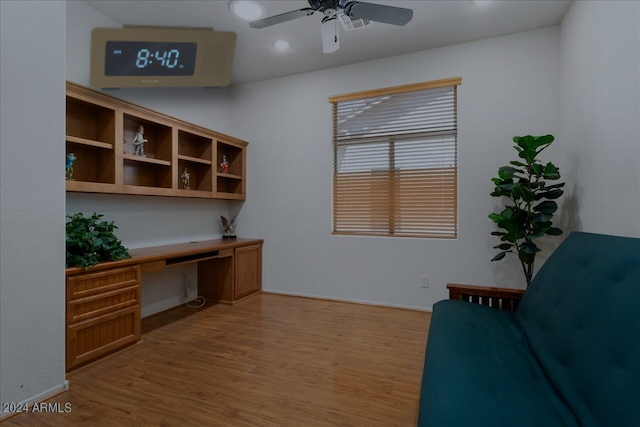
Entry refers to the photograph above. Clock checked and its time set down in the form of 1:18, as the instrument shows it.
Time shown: 8:40
